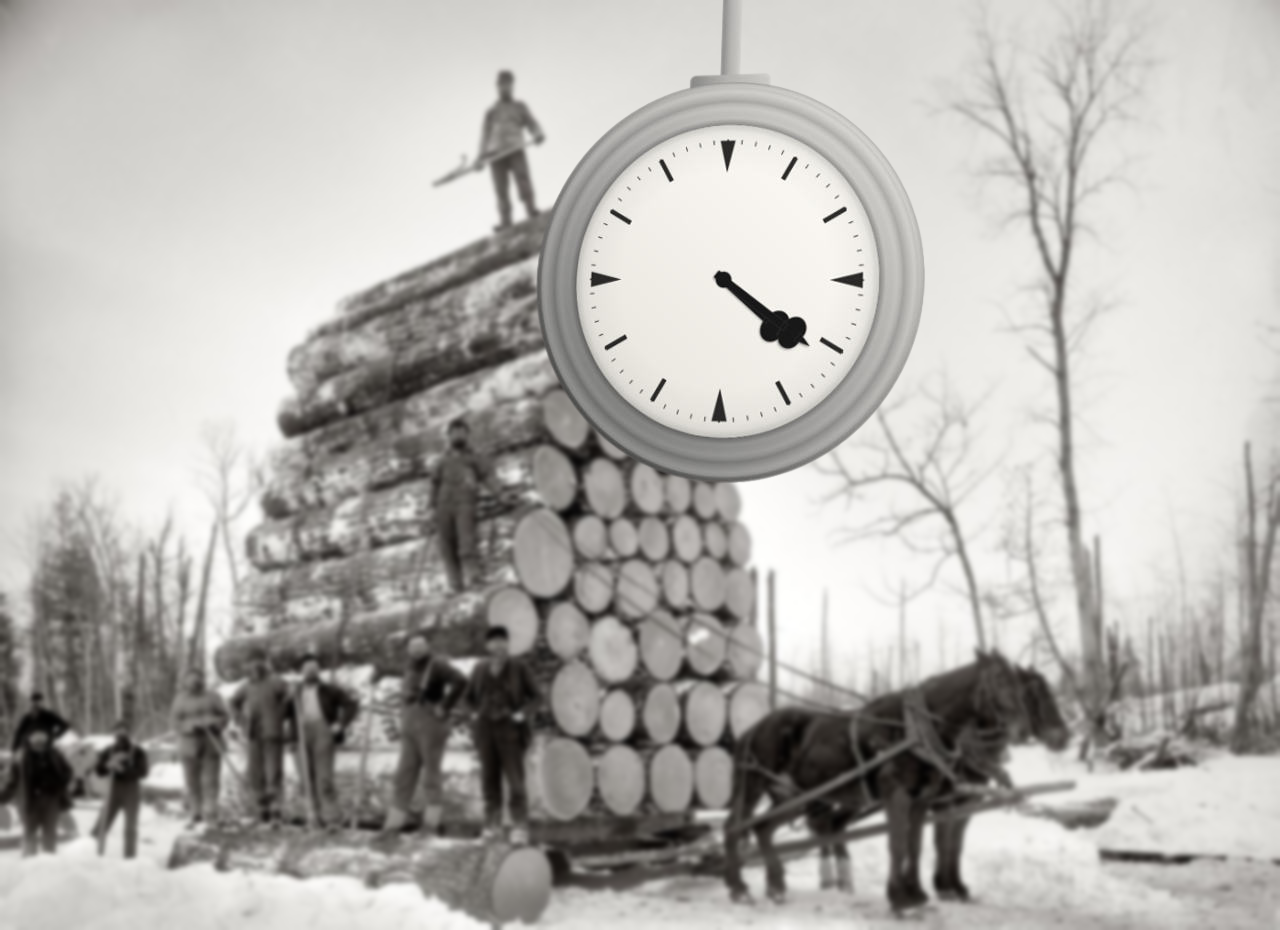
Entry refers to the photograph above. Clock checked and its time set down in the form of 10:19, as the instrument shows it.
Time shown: 4:21
